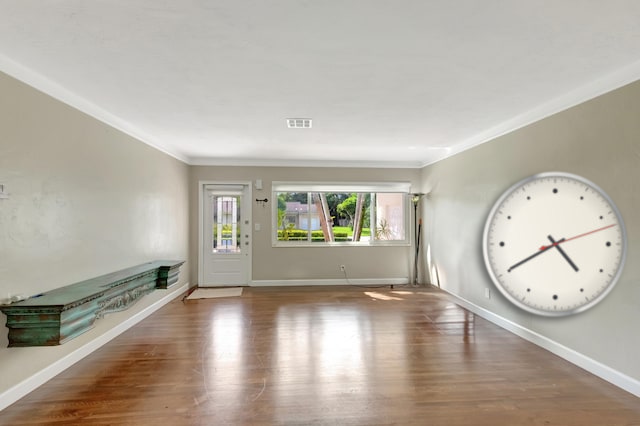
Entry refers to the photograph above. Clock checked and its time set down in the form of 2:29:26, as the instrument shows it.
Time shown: 4:40:12
